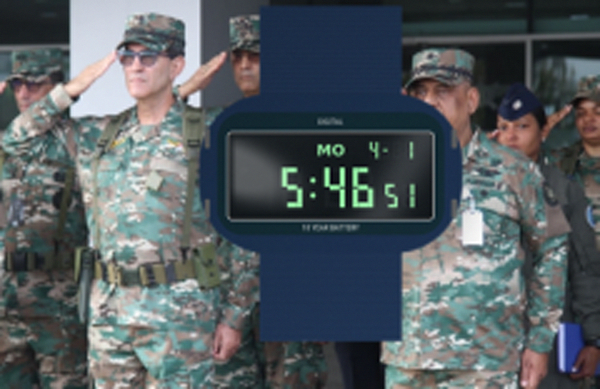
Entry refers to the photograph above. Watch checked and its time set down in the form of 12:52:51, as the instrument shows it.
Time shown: 5:46:51
